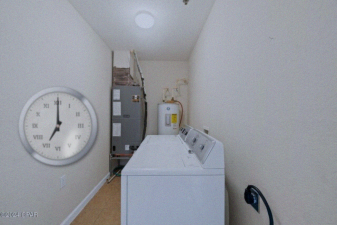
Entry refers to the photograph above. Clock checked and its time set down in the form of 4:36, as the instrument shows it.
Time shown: 7:00
